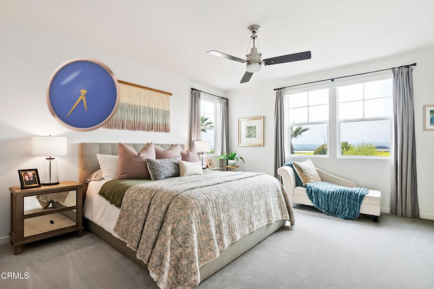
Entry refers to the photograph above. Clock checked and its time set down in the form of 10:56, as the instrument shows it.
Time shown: 5:36
